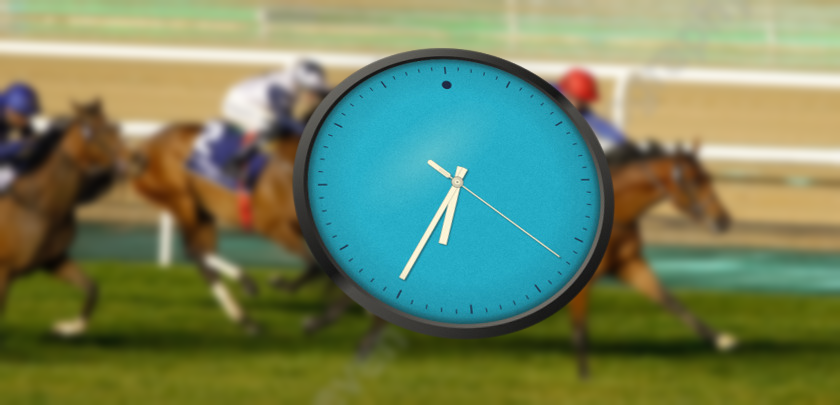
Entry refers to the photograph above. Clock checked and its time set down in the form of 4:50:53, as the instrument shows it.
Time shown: 6:35:22
